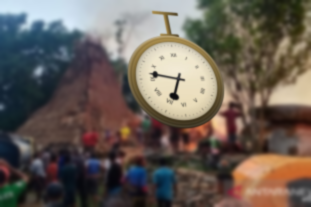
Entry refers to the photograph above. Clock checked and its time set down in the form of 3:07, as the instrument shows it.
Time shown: 6:47
